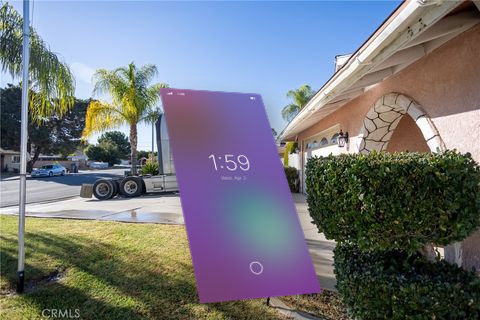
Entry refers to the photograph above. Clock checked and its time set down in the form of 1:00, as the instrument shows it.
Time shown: 1:59
